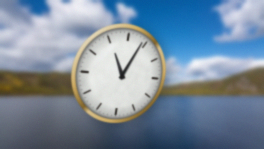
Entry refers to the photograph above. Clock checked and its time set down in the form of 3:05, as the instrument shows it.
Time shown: 11:04
